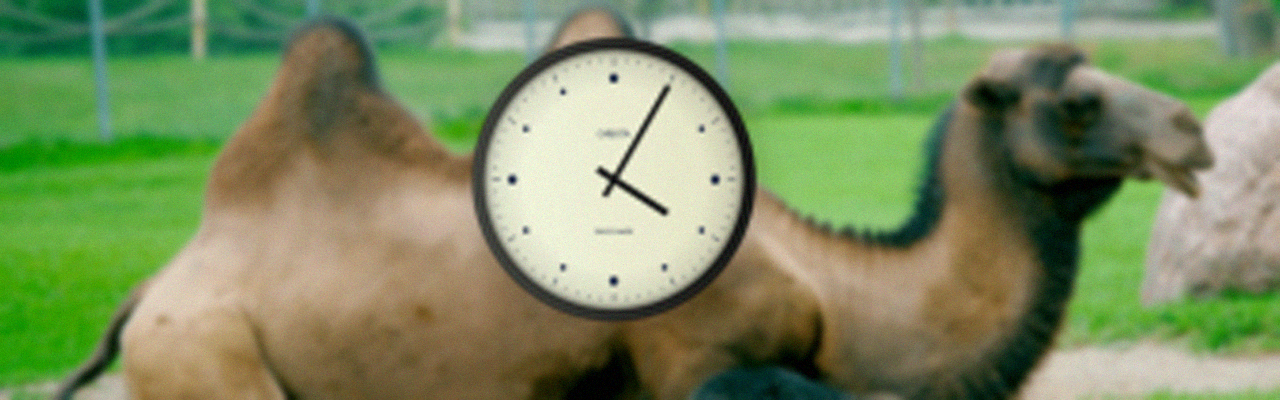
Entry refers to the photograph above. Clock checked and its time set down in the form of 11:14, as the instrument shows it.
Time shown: 4:05
